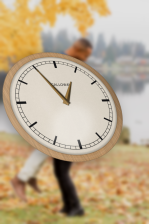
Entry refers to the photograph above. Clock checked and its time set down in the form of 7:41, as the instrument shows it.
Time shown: 12:55
